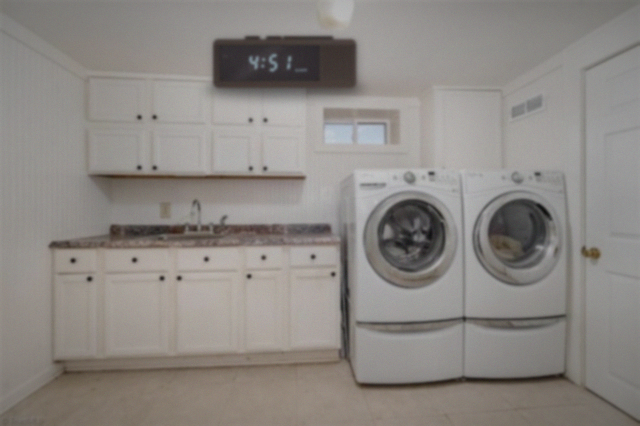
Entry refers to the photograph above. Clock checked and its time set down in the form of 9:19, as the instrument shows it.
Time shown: 4:51
